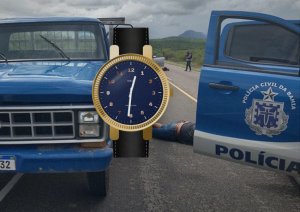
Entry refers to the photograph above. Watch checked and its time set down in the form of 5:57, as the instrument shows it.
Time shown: 12:31
